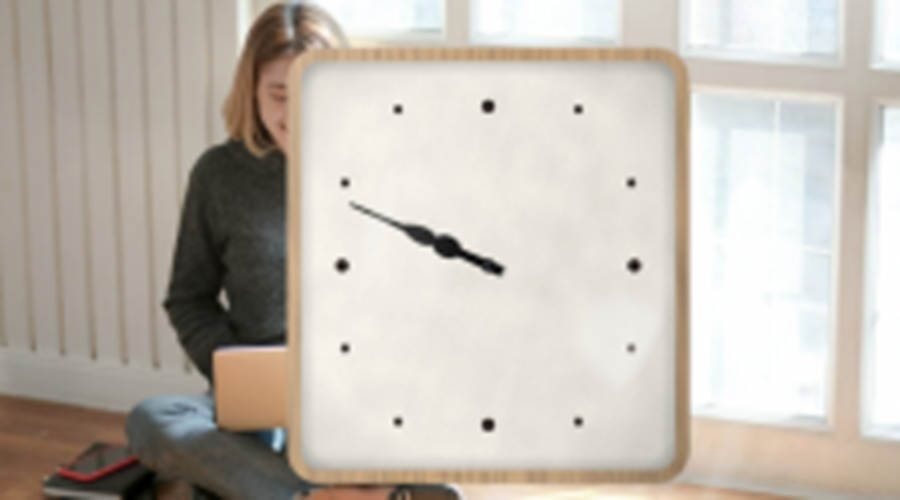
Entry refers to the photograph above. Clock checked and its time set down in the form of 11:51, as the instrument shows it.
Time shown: 9:49
